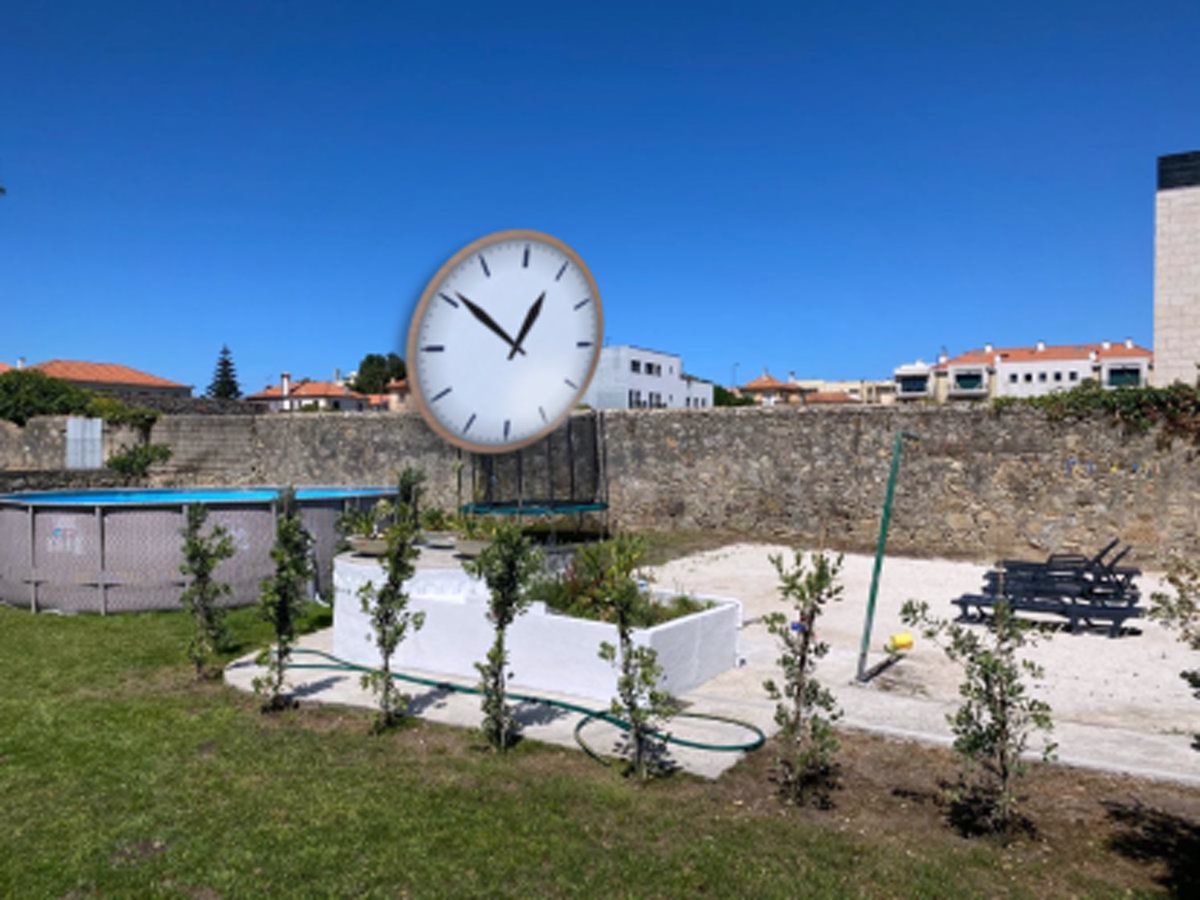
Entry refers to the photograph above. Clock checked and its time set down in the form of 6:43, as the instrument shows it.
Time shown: 12:51
